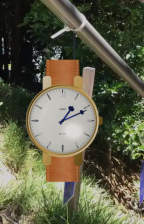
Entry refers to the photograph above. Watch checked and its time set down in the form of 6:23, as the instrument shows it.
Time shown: 1:11
